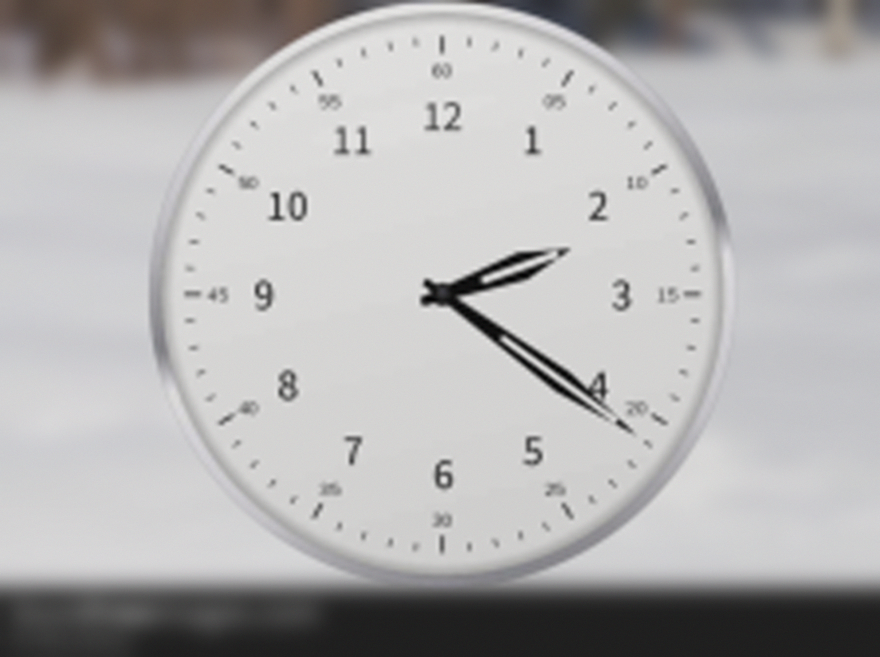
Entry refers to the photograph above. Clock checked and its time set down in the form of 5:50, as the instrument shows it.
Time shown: 2:21
